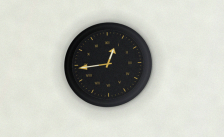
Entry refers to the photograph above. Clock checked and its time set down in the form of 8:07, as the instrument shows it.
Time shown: 12:44
